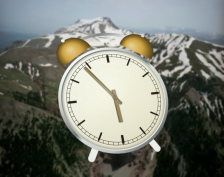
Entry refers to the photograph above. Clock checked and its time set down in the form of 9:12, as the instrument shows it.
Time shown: 5:54
